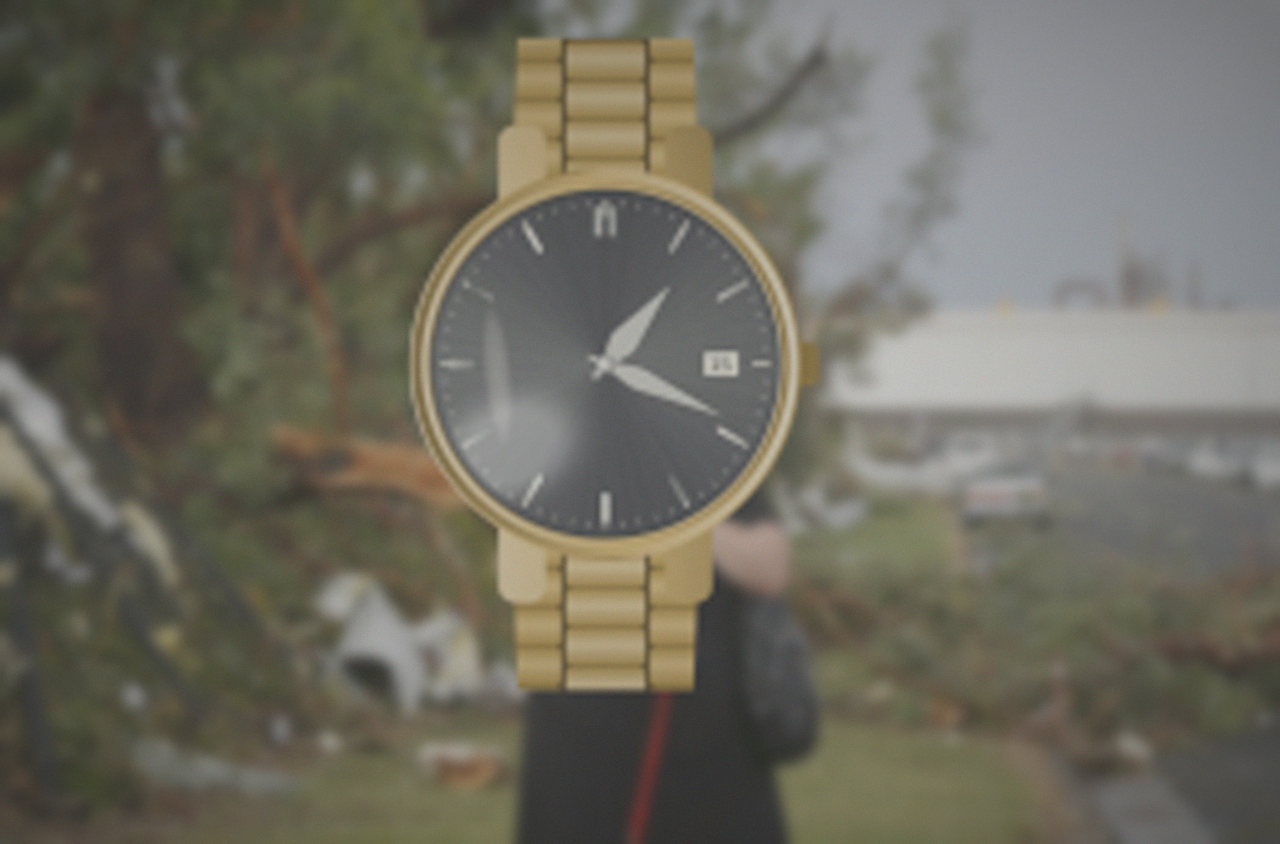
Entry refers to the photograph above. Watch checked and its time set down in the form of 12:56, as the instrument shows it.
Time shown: 1:19
